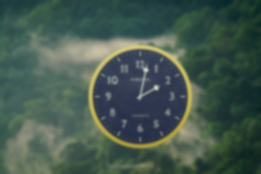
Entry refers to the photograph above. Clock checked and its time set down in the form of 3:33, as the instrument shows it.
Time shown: 2:02
